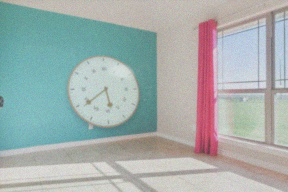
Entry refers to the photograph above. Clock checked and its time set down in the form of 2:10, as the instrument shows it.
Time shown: 5:39
